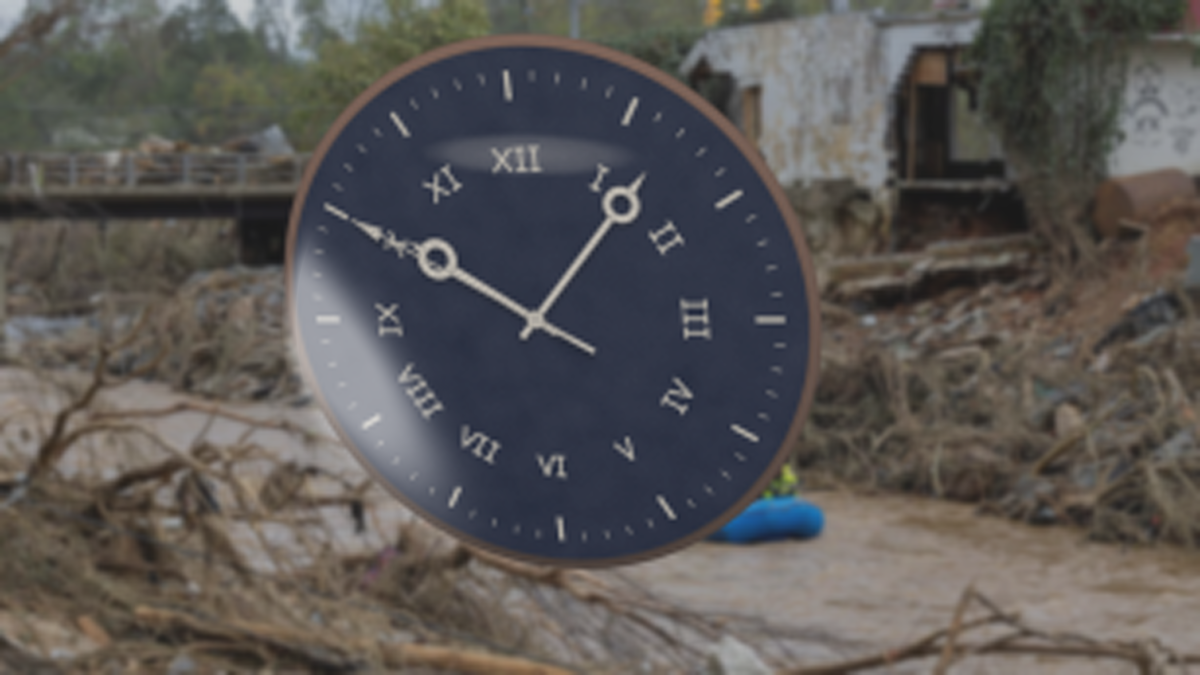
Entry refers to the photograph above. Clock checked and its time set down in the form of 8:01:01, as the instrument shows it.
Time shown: 10:06:50
